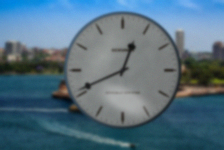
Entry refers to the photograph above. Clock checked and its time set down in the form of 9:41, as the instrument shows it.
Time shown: 12:41
